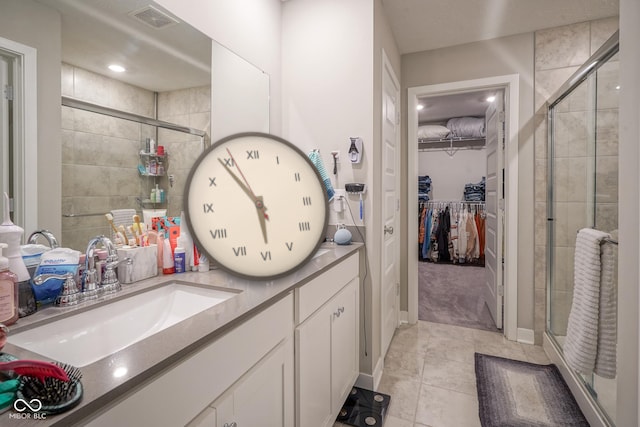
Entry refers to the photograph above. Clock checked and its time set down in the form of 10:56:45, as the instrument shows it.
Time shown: 5:53:56
